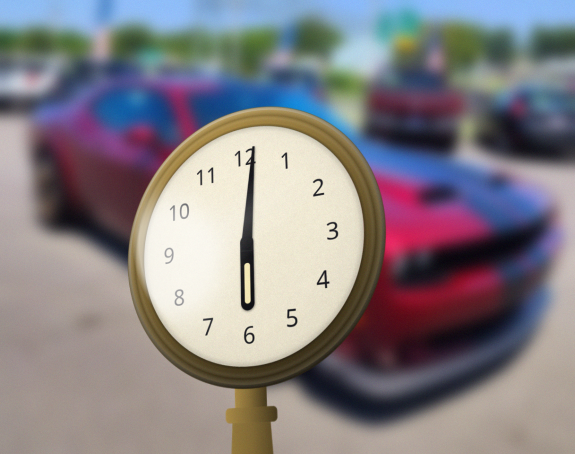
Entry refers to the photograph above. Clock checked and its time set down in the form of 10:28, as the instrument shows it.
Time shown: 6:01
